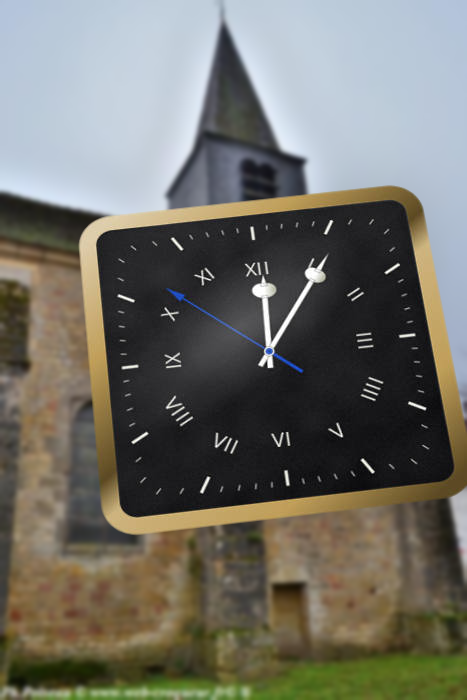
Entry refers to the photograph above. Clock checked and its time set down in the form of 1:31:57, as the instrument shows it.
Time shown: 12:05:52
